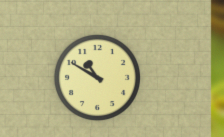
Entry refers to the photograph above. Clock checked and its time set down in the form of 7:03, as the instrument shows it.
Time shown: 10:50
